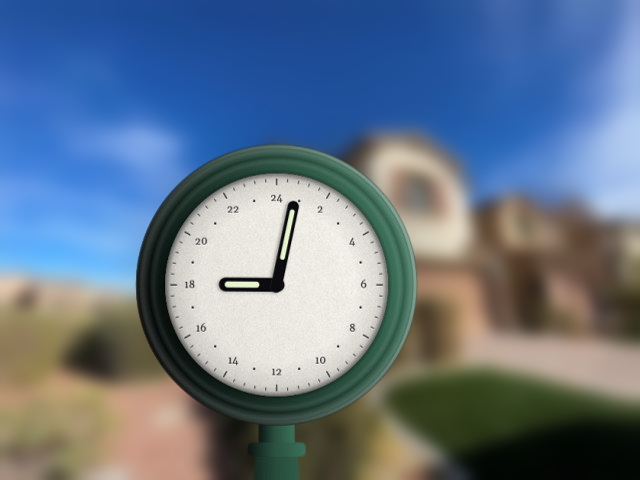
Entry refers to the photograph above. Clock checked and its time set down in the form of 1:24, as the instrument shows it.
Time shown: 18:02
